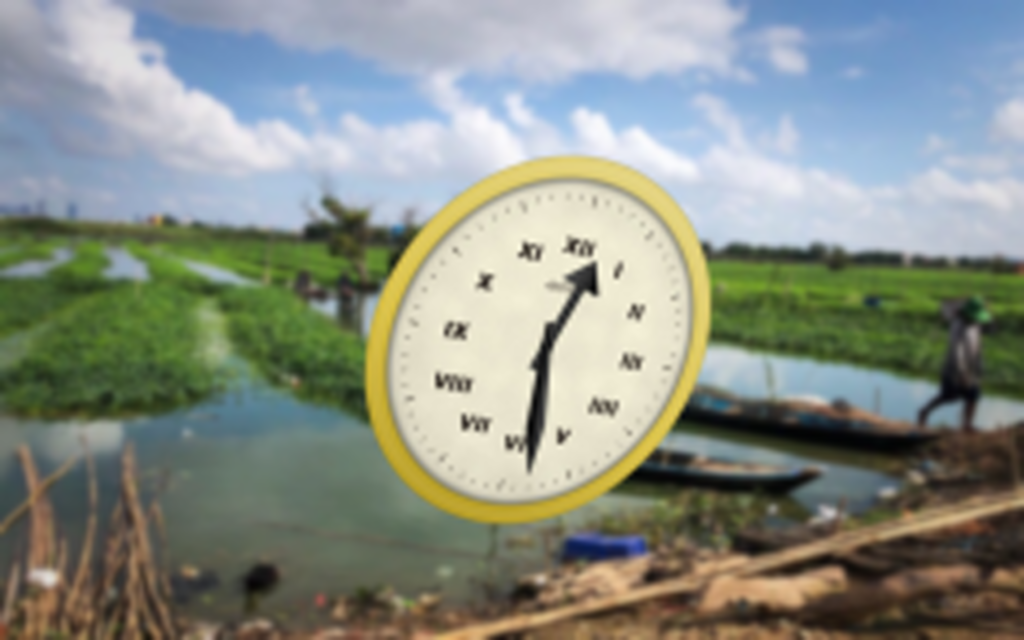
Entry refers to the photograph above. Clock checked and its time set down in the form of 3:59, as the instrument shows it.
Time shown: 12:28
